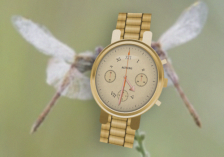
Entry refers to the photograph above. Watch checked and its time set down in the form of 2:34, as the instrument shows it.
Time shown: 4:31
